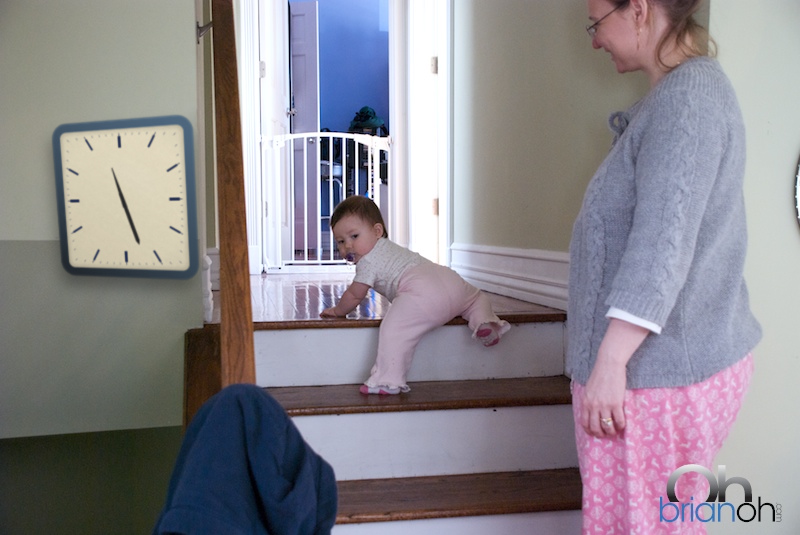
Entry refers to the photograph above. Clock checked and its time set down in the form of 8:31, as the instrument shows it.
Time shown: 11:27
